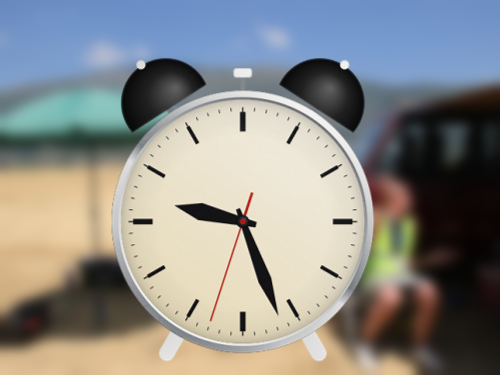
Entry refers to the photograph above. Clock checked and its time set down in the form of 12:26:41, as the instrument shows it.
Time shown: 9:26:33
